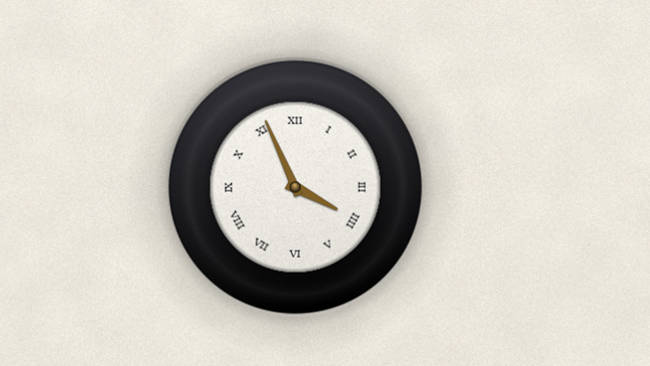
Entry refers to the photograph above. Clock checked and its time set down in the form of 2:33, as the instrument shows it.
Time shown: 3:56
